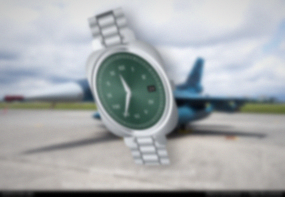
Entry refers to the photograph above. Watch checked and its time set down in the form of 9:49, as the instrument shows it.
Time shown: 11:35
